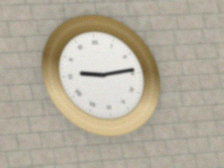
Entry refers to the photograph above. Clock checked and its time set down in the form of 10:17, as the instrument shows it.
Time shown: 9:14
